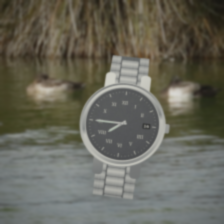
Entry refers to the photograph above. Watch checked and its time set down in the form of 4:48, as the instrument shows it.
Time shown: 7:45
